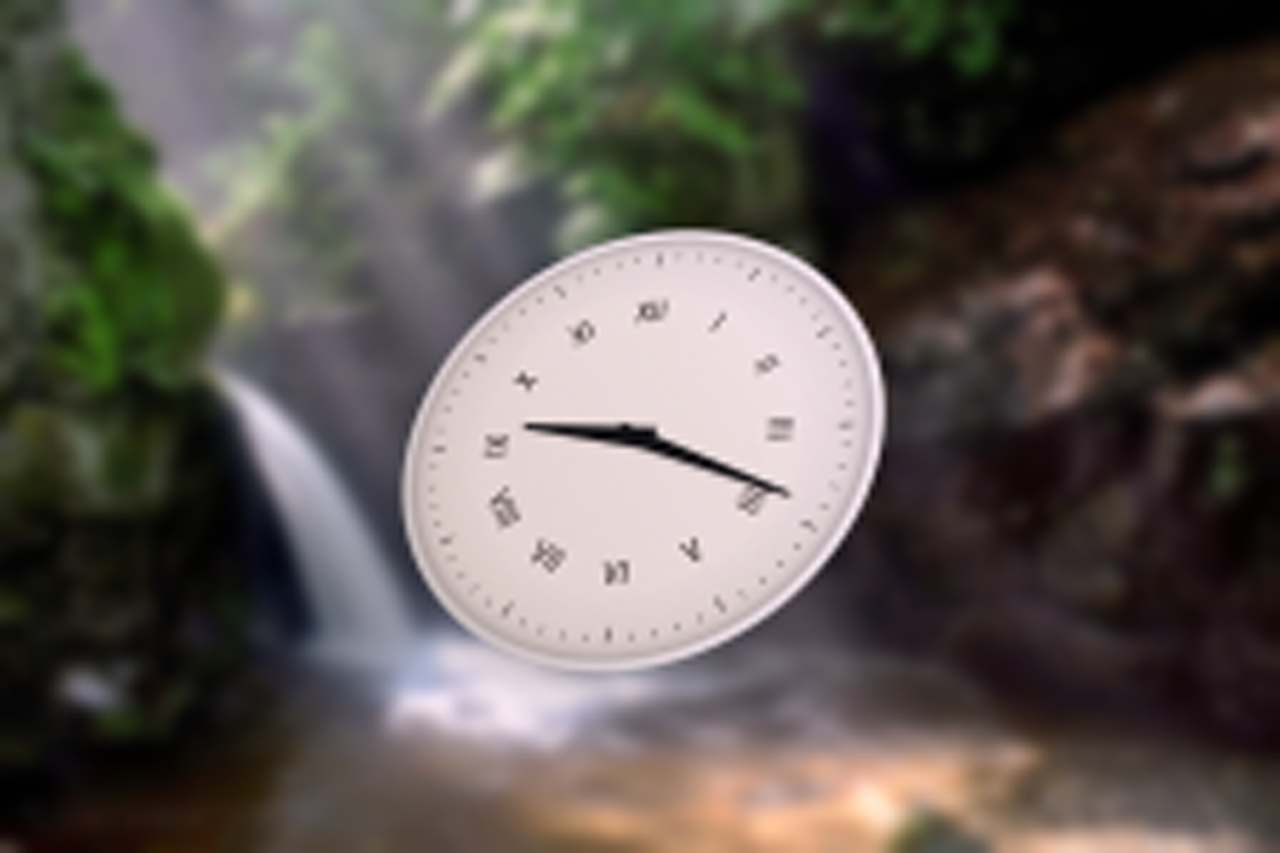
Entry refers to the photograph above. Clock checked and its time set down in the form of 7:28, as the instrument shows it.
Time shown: 9:19
